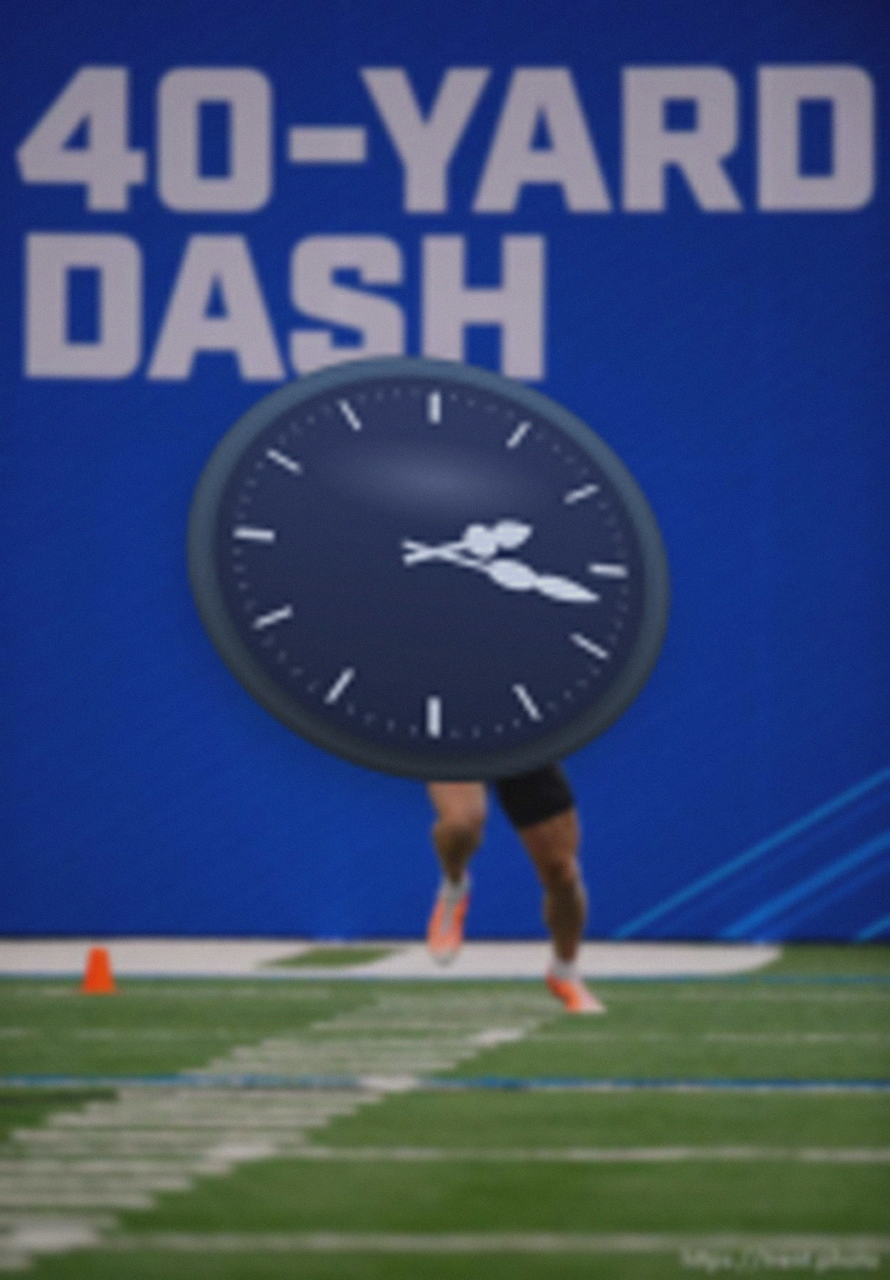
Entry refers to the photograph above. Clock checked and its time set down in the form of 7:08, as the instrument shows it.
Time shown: 2:17
